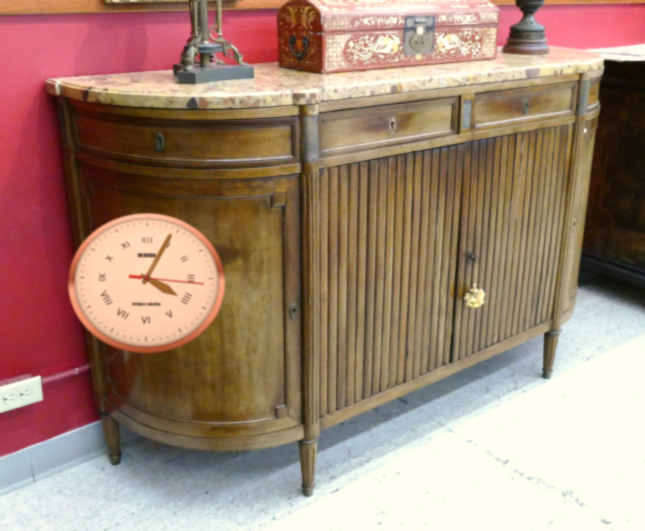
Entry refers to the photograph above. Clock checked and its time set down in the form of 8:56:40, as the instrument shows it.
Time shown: 4:04:16
